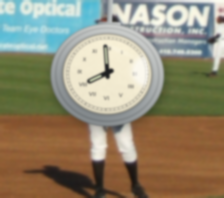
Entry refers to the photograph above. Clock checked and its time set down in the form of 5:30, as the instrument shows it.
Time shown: 7:59
